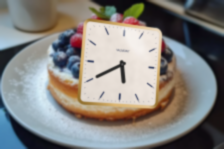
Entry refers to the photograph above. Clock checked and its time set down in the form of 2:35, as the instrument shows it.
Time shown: 5:40
